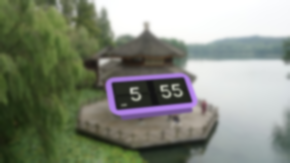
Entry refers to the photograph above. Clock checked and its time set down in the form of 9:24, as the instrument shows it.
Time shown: 5:55
